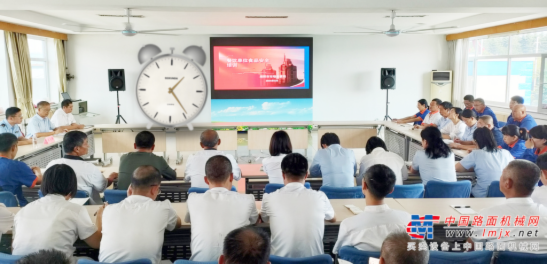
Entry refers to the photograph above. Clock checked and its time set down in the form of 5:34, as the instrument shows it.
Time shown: 1:24
